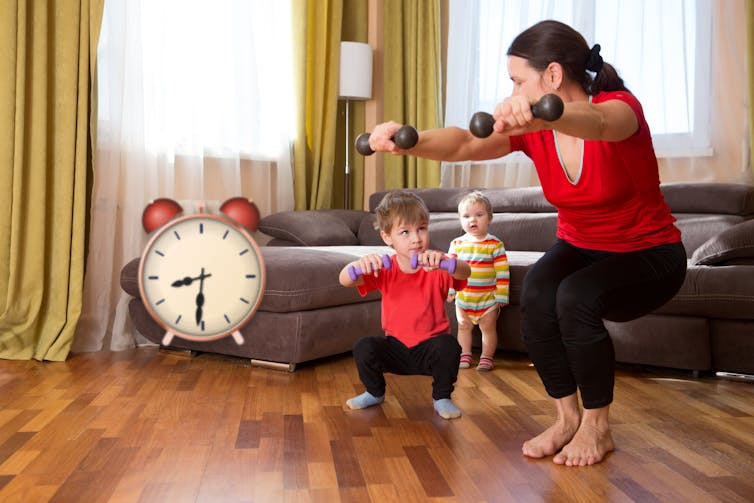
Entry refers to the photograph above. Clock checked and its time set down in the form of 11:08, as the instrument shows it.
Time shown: 8:31
